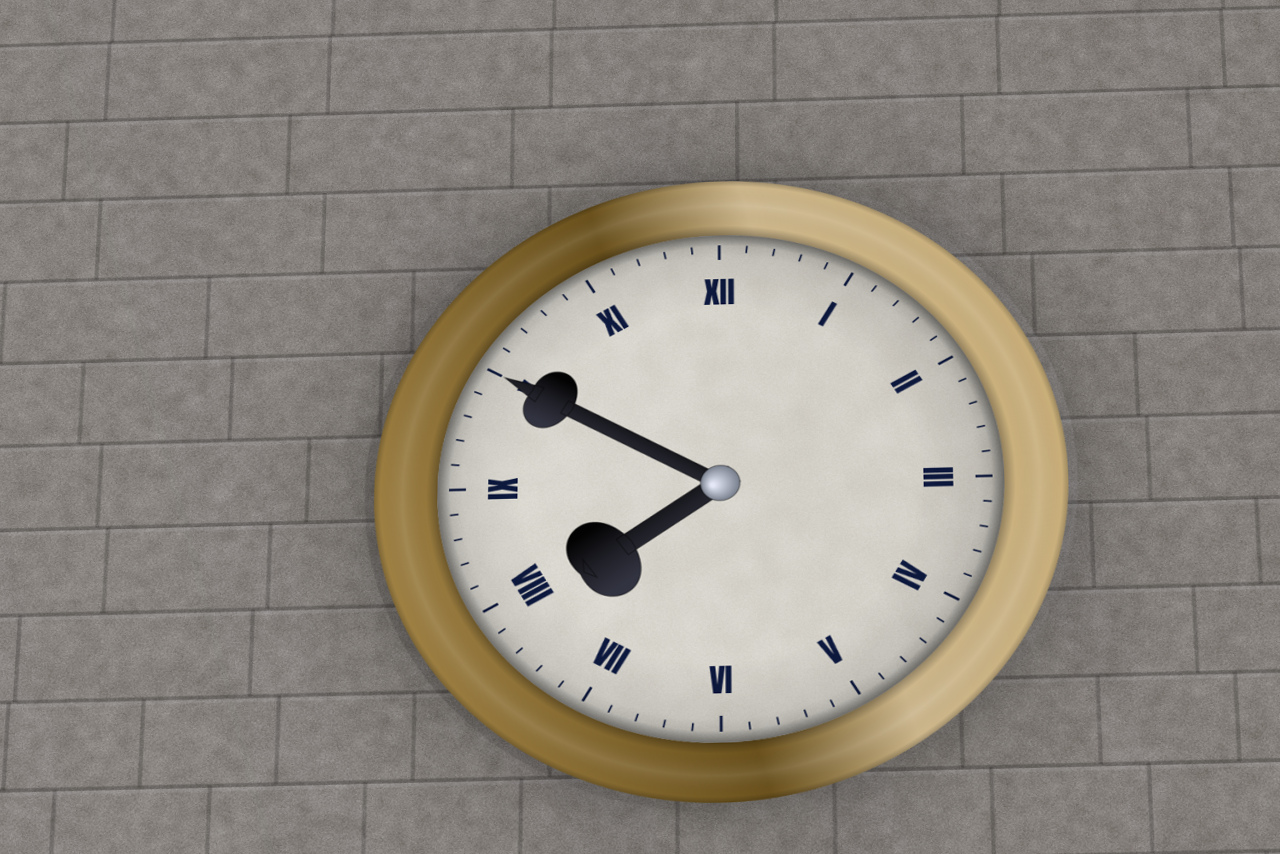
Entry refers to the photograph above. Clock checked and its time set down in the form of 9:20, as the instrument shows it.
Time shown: 7:50
